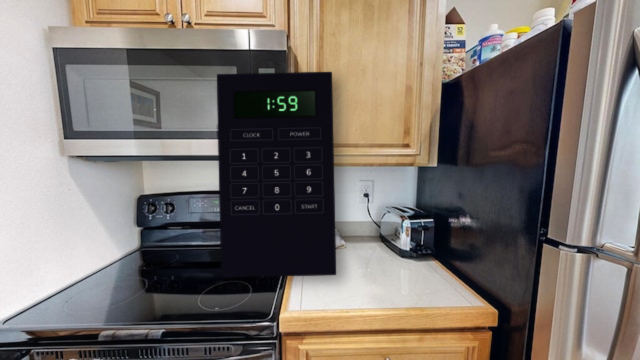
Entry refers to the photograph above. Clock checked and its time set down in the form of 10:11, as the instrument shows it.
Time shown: 1:59
